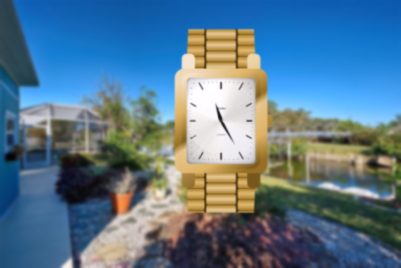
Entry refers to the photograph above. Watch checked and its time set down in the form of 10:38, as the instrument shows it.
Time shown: 11:25
